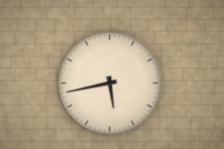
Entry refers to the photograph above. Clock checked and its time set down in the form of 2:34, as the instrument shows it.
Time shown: 5:43
